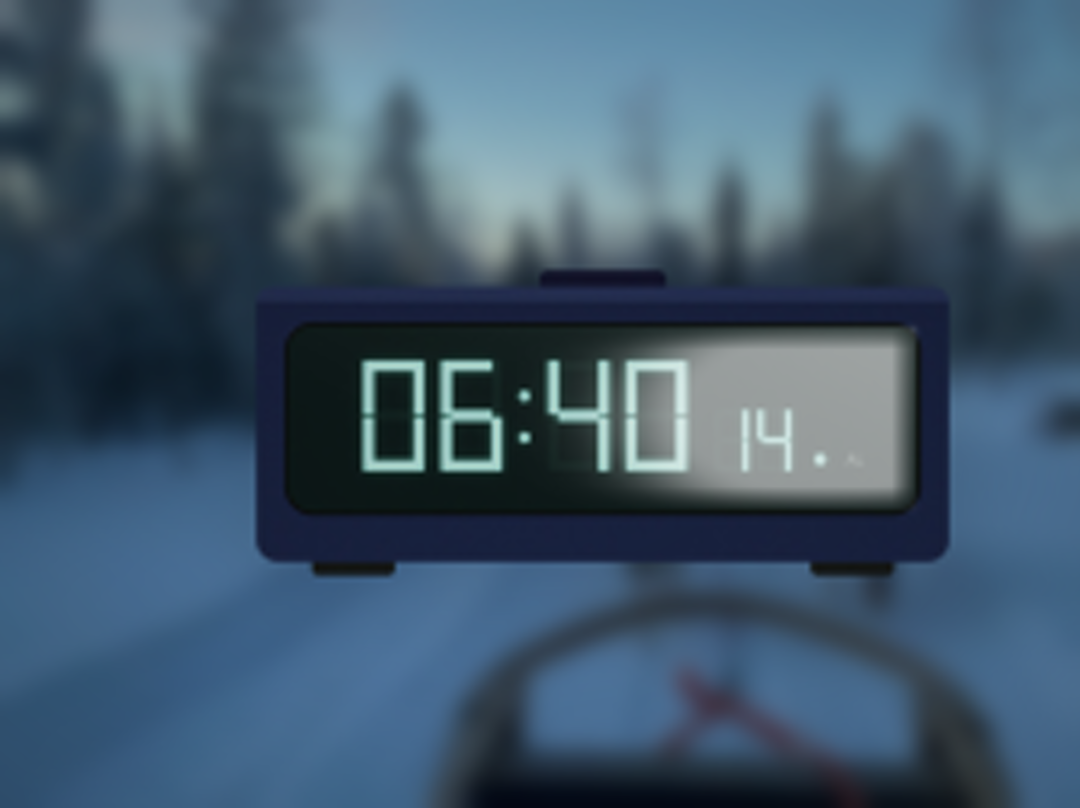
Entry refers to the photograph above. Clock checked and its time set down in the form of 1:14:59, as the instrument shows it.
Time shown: 6:40:14
